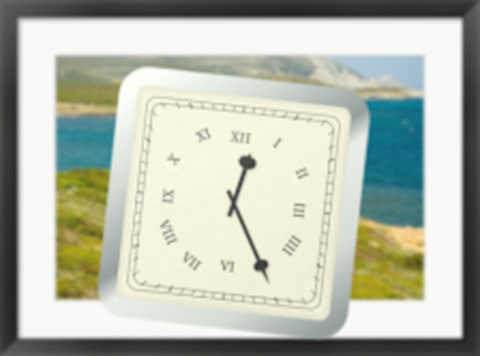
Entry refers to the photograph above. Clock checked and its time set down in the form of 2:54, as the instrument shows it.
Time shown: 12:25
